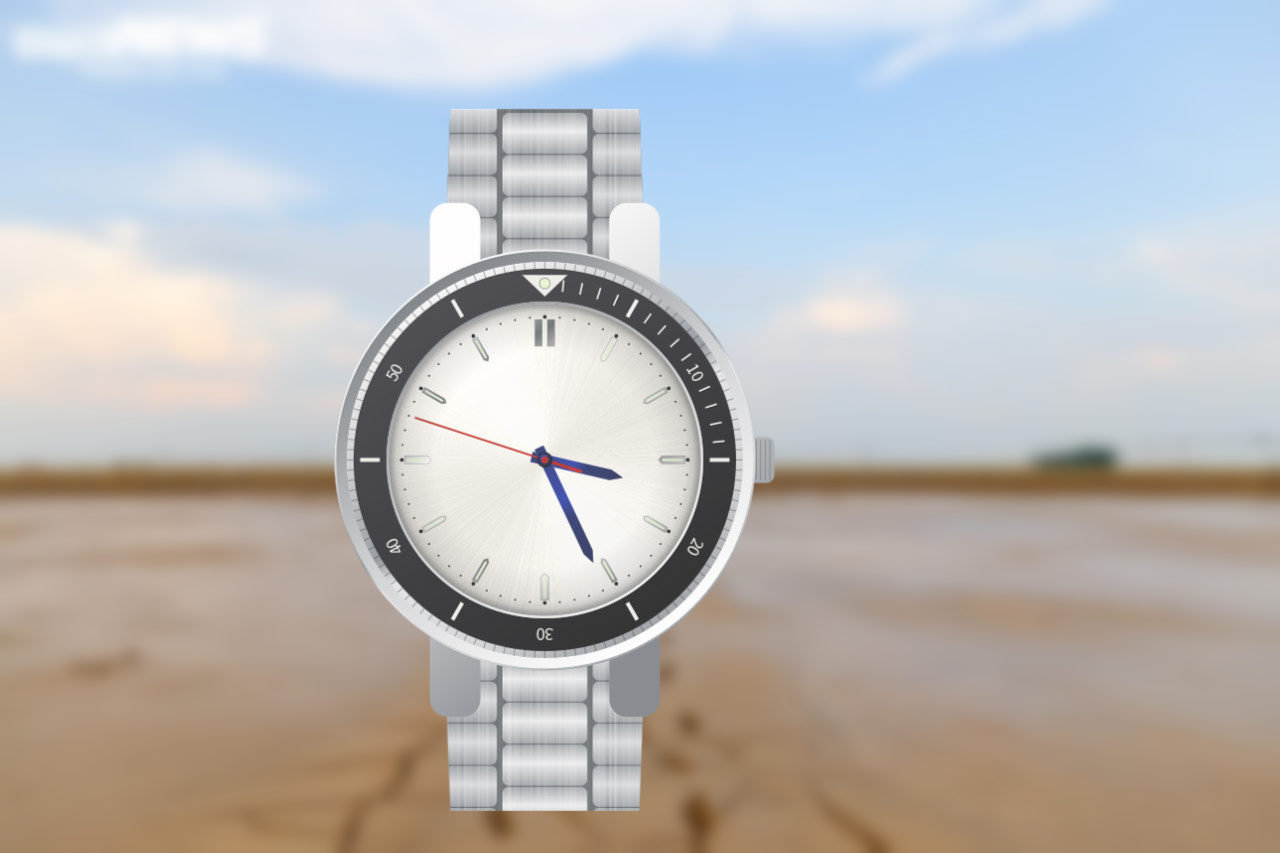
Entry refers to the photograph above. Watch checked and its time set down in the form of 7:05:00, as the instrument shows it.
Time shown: 3:25:48
